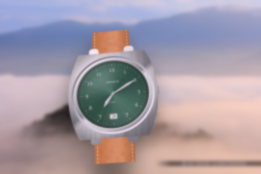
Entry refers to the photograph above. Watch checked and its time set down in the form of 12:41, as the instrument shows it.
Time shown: 7:10
